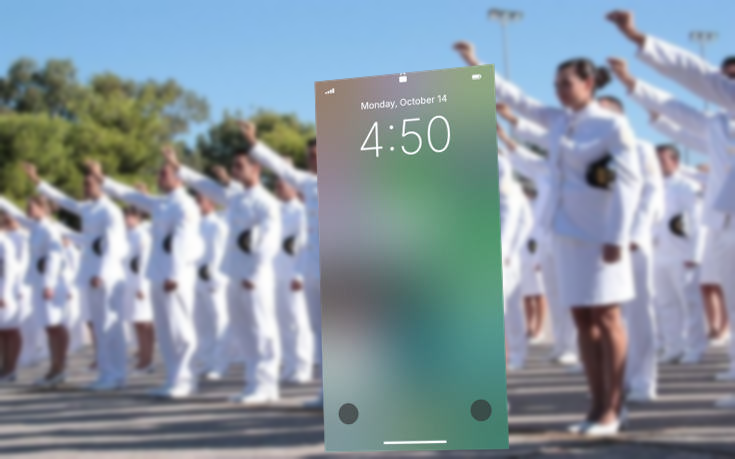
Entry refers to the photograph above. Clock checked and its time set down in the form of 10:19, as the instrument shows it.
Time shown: 4:50
